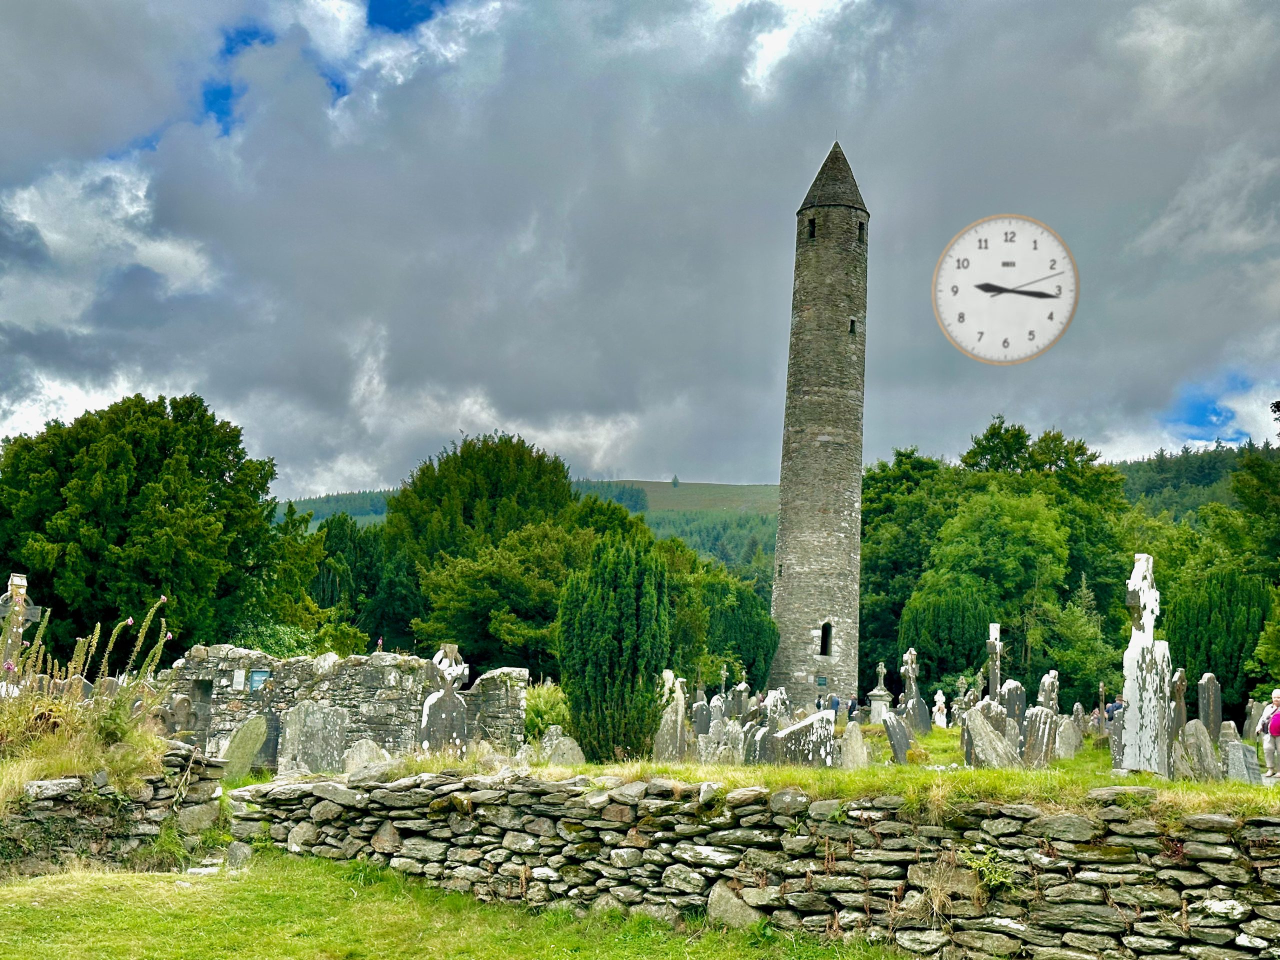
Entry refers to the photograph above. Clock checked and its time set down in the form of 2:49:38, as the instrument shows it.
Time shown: 9:16:12
